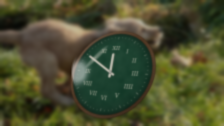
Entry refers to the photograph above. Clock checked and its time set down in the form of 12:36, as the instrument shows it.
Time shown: 11:50
